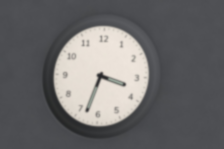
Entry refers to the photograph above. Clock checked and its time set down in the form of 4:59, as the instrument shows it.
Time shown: 3:33
